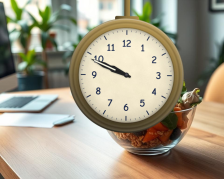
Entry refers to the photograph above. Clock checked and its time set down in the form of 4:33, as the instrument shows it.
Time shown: 9:49
